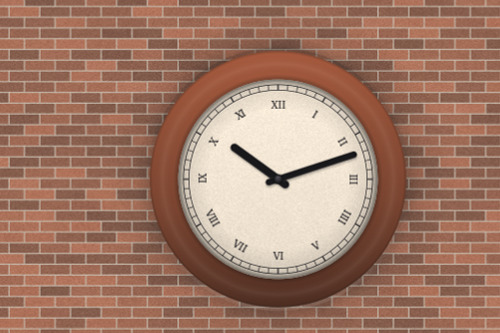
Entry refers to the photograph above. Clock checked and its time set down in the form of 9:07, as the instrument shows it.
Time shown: 10:12
